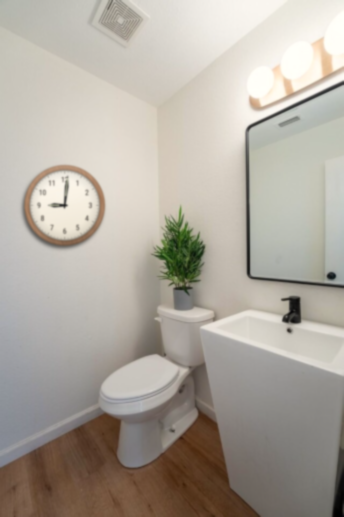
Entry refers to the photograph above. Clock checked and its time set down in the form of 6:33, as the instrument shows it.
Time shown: 9:01
